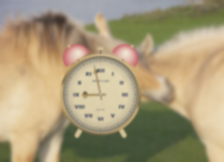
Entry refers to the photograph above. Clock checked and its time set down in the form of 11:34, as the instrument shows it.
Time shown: 8:58
